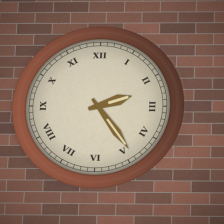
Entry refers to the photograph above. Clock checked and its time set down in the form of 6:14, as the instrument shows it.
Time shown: 2:24
